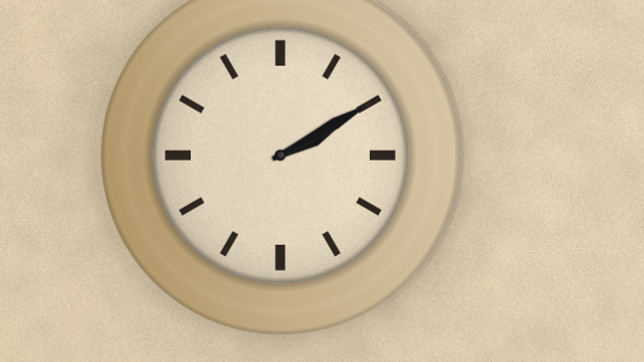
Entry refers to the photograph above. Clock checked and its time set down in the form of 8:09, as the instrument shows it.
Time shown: 2:10
